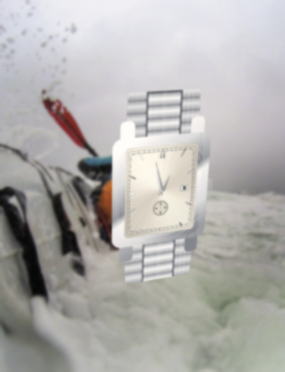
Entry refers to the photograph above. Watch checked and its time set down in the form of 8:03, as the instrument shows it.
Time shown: 12:58
